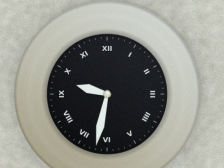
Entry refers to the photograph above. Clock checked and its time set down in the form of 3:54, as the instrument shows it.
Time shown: 9:32
